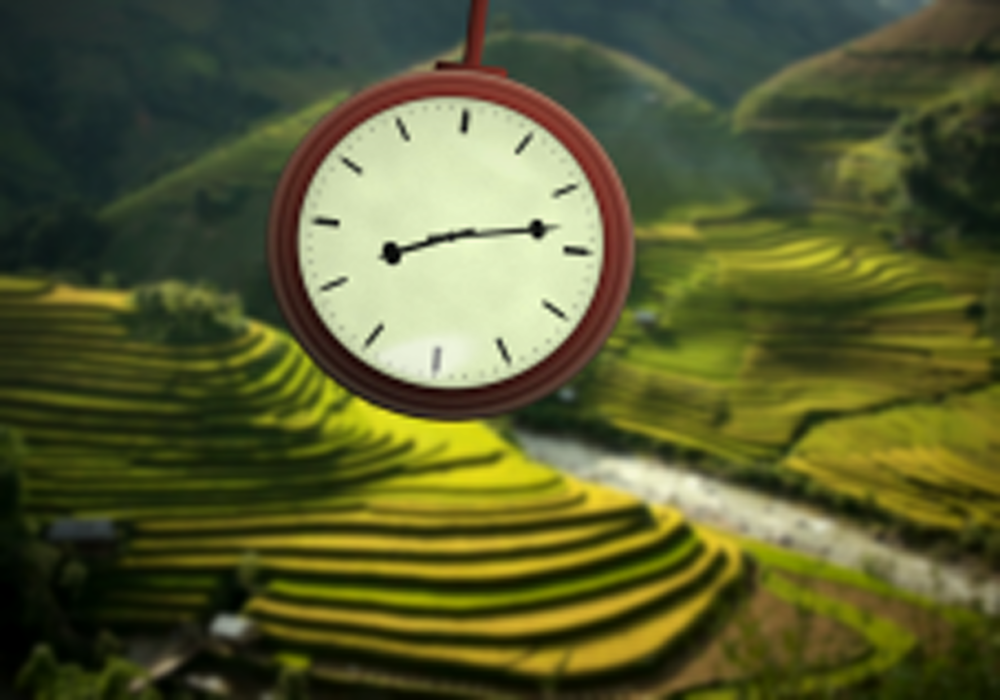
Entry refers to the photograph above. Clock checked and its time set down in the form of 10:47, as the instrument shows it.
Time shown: 8:13
